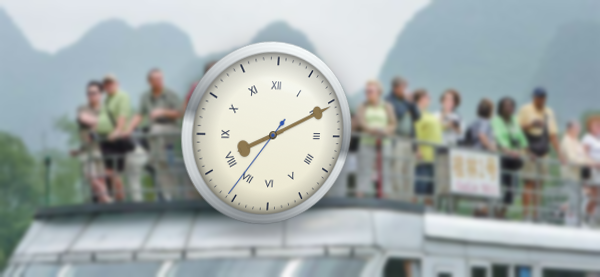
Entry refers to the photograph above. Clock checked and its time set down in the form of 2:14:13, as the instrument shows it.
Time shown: 8:10:36
